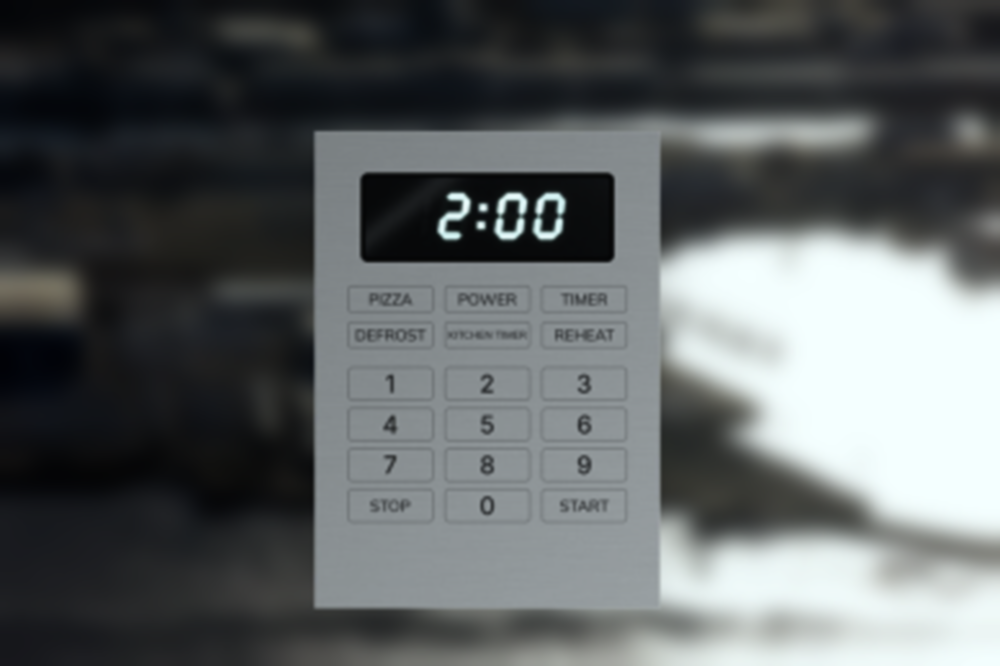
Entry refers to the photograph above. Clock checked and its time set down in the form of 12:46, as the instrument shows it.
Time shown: 2:00
